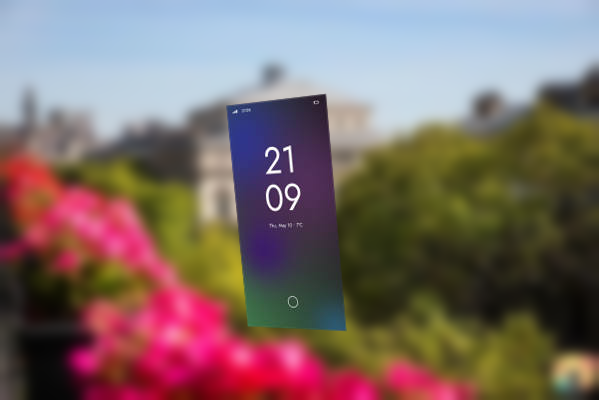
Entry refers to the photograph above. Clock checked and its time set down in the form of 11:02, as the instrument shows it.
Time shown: 21:09
